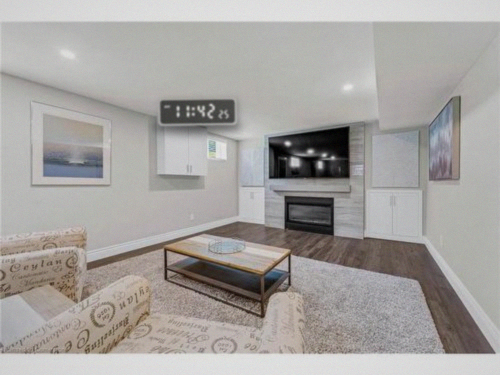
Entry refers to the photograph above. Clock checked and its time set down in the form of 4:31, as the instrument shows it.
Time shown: 11:42
